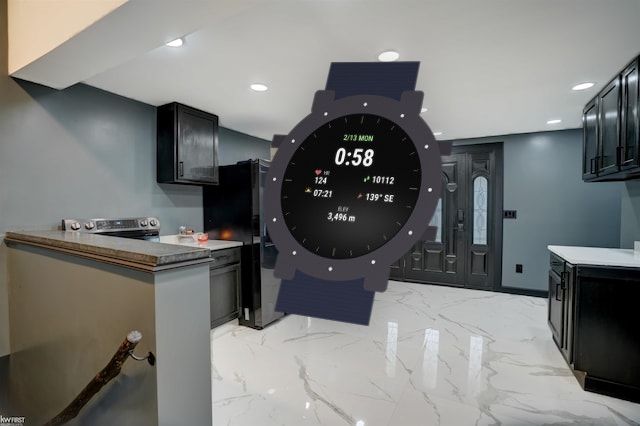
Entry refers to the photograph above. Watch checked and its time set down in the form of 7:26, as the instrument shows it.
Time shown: 0:58
